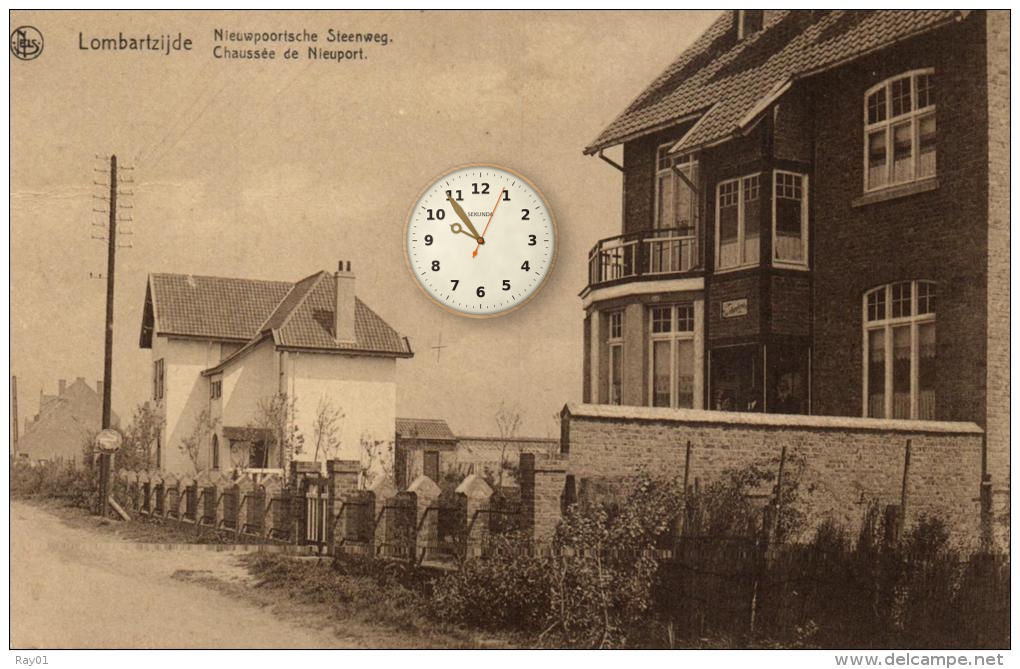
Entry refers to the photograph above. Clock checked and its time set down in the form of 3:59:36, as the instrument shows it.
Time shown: 9:54:04
